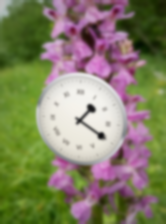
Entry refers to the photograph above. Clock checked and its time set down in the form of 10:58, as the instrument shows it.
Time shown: 1:20
